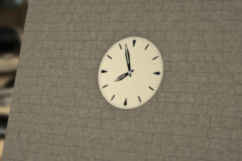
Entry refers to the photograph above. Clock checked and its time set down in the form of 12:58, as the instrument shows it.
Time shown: 7:57
